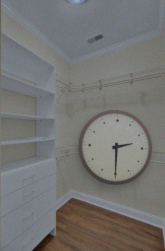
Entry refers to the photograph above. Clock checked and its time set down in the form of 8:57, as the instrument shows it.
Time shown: 2:30
